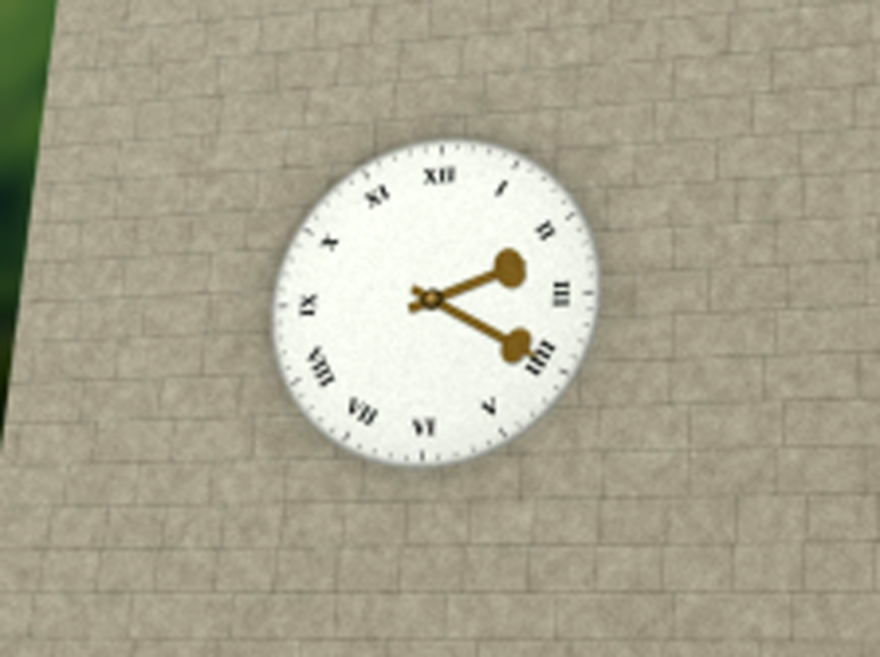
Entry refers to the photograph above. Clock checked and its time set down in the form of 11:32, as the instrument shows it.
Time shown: 2:20
